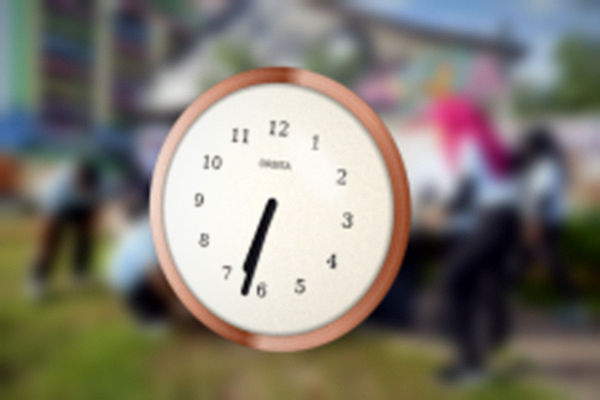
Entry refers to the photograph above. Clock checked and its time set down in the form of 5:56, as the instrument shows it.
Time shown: 6:32
